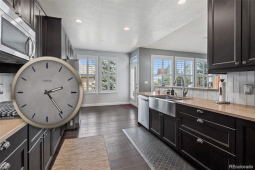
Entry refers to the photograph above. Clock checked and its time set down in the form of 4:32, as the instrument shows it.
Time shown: 2:24
